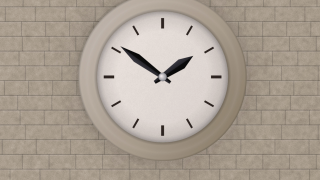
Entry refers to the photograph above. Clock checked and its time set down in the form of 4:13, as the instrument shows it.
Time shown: 1:51
